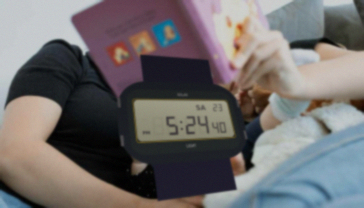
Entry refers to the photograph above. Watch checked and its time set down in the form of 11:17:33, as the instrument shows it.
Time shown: 5:24:40
